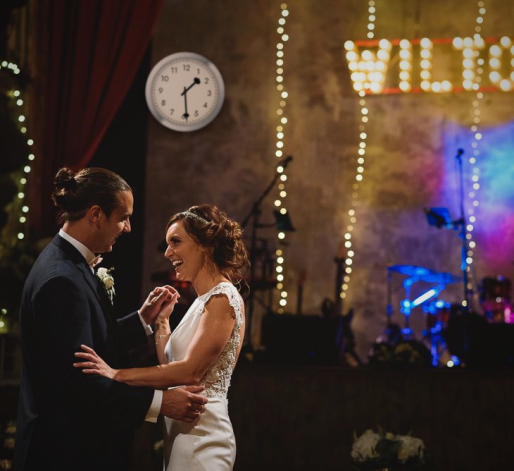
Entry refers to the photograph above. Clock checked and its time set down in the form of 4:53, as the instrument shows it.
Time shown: 1:29
